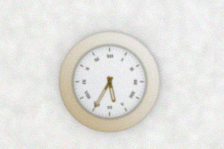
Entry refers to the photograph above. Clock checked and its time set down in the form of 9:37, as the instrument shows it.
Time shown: 5:35
